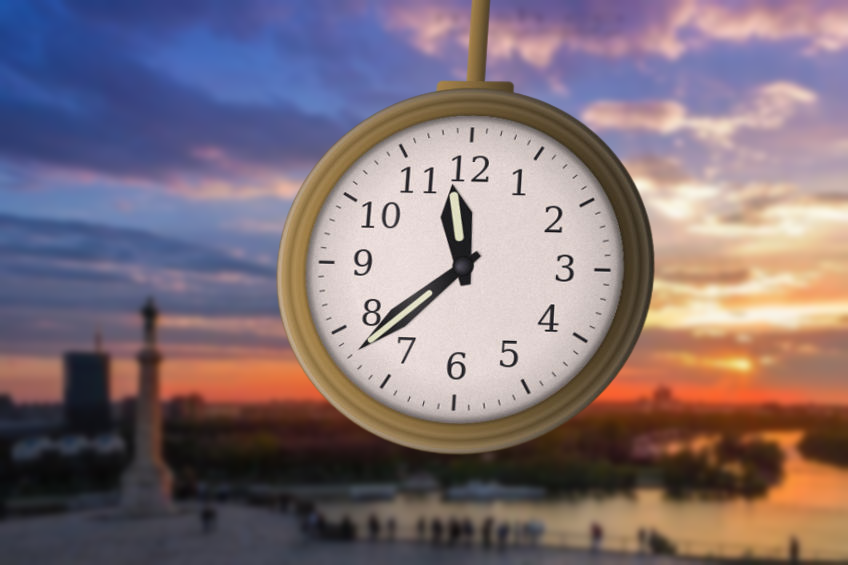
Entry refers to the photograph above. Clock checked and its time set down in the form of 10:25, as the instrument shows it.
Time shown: 11:38
